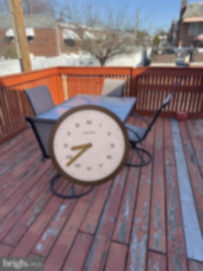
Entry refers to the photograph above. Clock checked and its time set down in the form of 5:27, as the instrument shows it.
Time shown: 8:38
